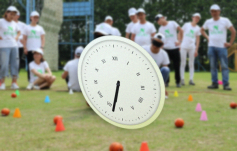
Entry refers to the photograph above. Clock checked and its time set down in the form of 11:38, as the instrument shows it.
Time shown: 6:33
